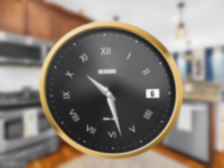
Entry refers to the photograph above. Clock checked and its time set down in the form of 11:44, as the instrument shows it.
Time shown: 10:28
